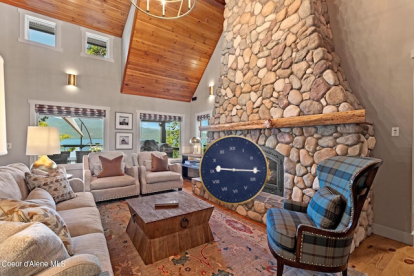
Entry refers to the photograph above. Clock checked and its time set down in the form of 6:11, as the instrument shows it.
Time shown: 9:16
